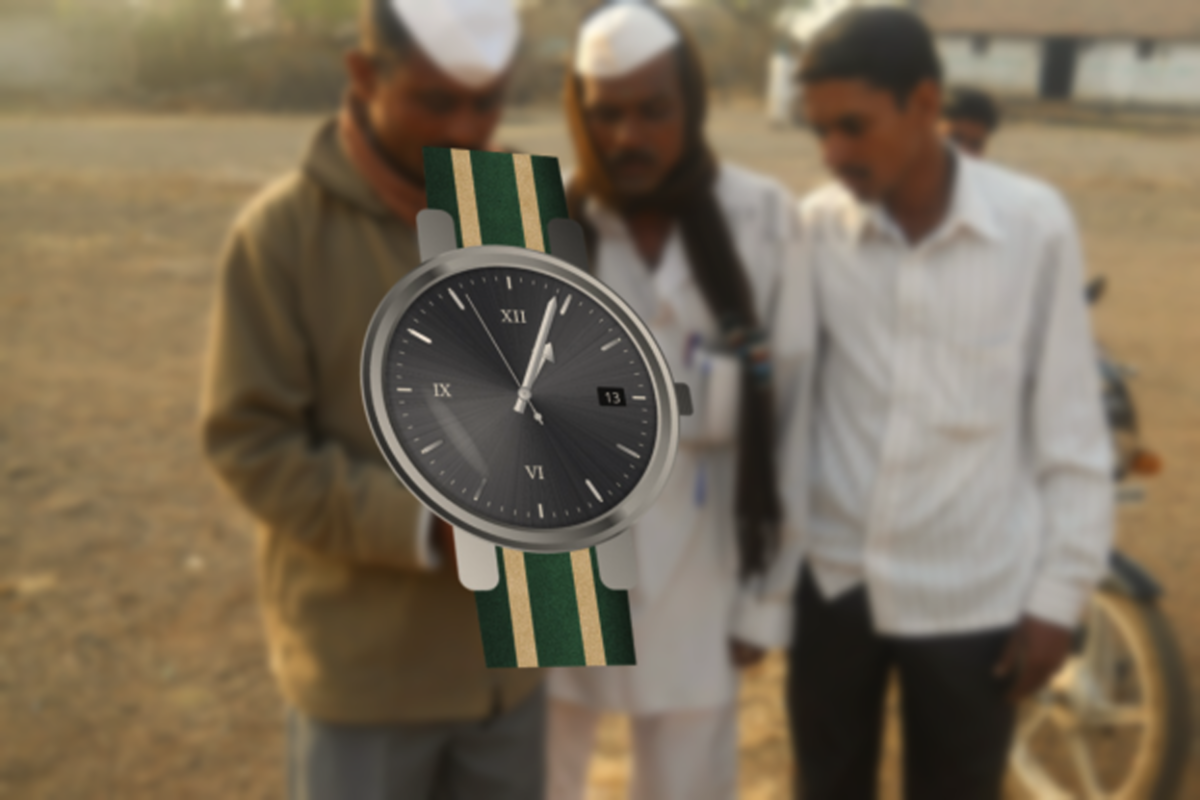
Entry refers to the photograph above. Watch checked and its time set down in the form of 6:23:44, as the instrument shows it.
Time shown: 1:03:56
